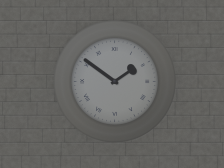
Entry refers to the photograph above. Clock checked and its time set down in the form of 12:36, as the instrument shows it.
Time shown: 1:51
